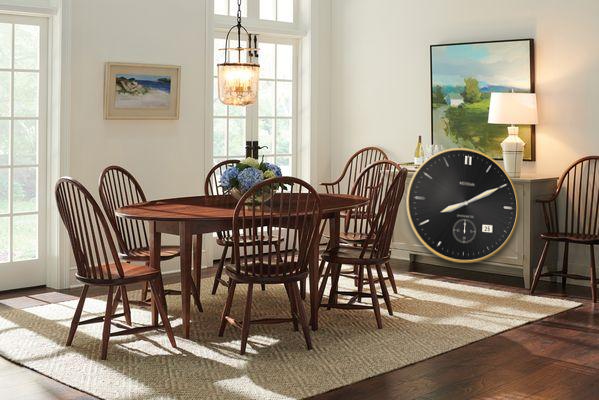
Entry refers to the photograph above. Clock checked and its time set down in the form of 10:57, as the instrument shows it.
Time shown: 8:10
